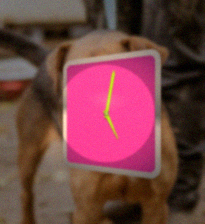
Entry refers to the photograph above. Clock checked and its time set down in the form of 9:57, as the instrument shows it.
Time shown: 5:02
